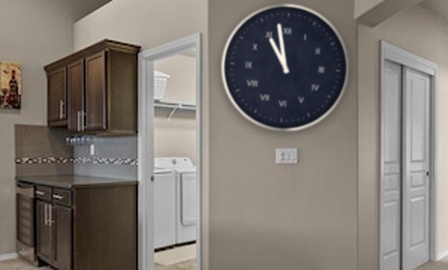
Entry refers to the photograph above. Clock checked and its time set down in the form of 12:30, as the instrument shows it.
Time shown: 10:58
